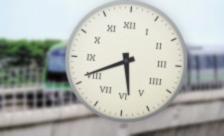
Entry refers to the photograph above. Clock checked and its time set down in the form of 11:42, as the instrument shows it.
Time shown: 5:41
